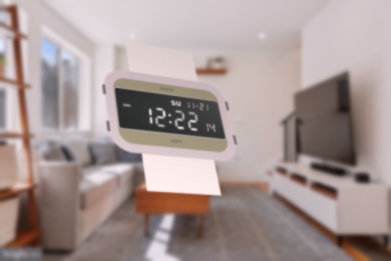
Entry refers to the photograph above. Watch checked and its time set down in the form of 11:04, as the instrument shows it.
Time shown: 12:22
